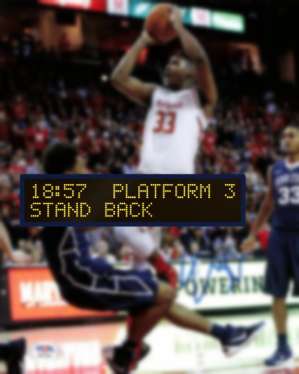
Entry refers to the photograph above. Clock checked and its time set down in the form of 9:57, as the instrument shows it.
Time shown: 18:57
